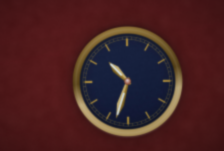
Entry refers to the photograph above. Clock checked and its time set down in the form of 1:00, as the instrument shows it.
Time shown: 10:33
